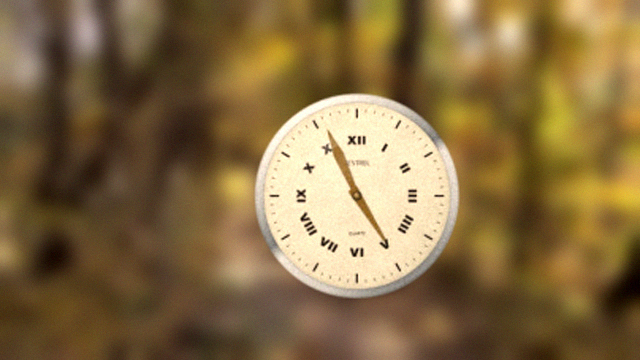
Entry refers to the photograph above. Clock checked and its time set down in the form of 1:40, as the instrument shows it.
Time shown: 4:56
